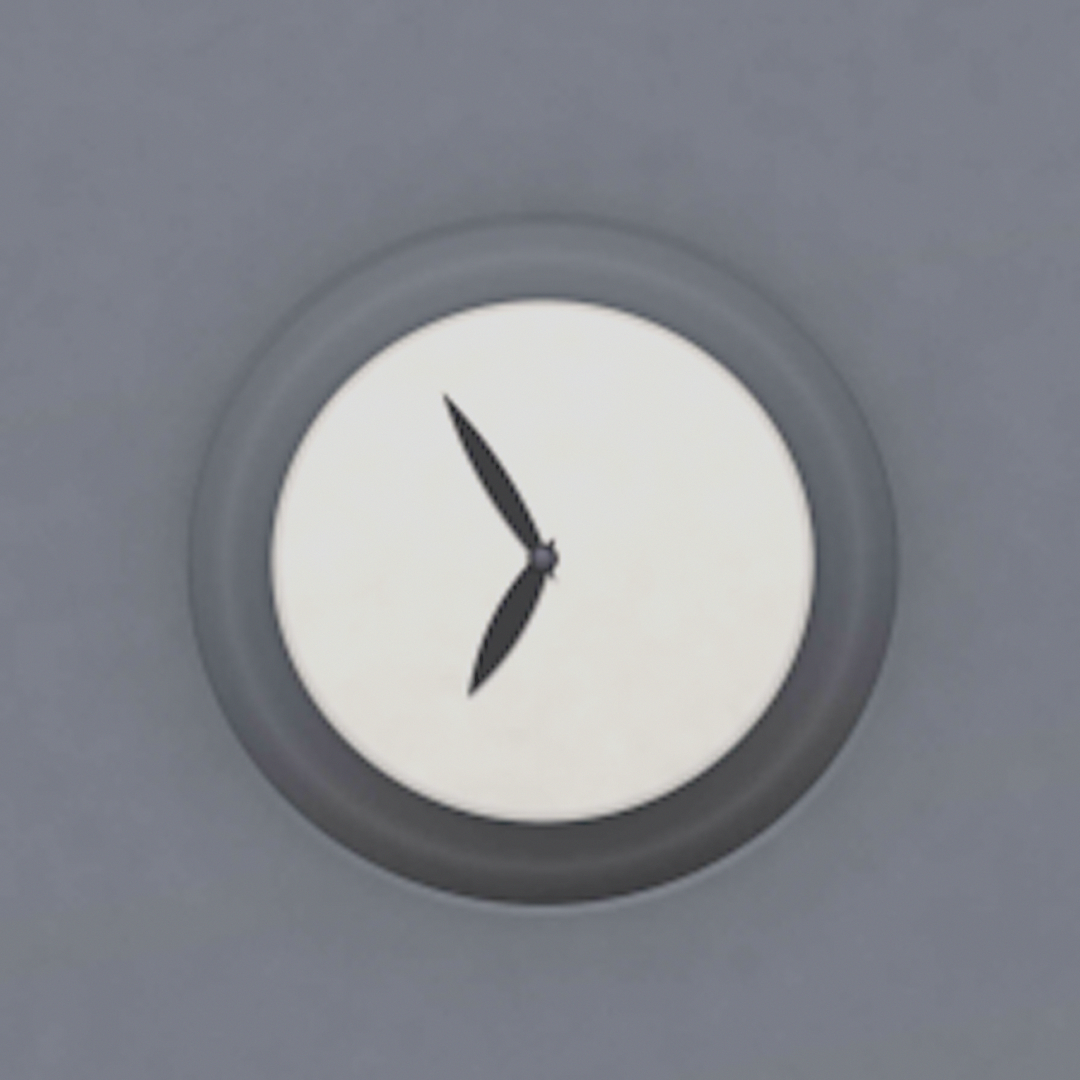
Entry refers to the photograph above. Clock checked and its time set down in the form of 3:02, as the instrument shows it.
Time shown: 6:55
